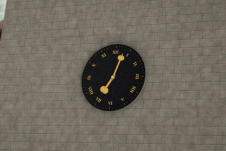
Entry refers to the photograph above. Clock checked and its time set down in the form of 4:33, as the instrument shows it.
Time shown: 7:03
